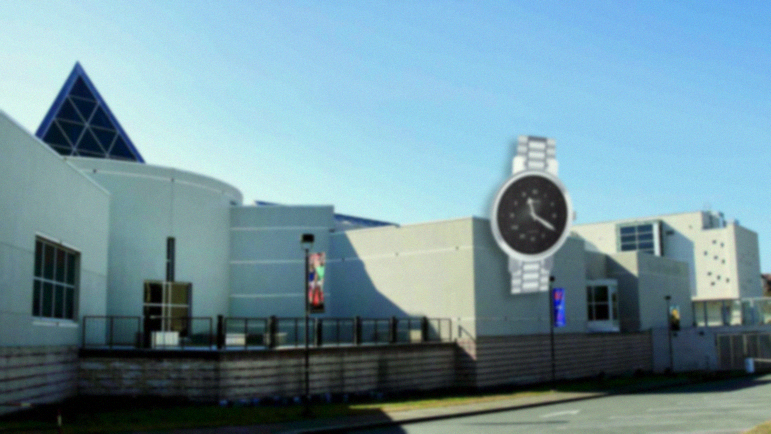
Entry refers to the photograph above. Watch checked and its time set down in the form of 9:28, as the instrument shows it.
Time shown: 11:20
